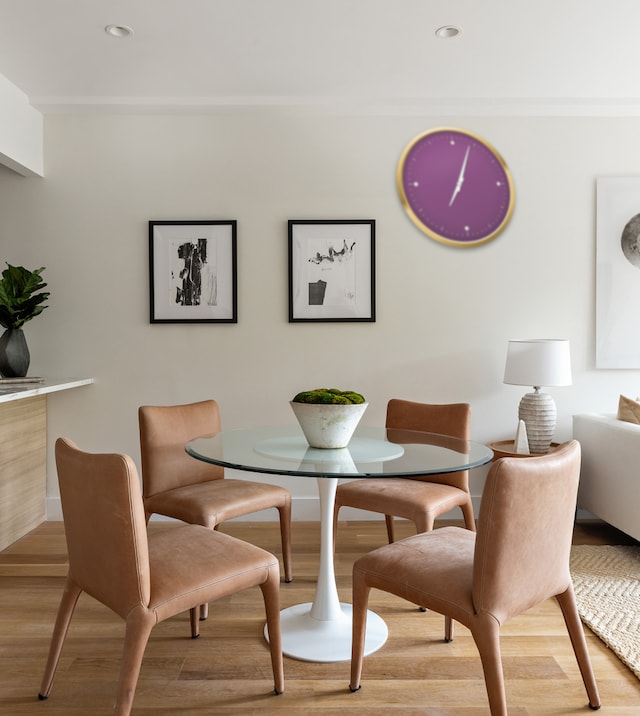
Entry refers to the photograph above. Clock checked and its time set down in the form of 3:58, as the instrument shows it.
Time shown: 7:04
